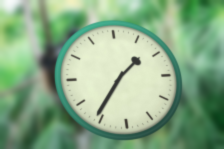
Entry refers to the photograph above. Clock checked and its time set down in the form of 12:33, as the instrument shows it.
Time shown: 1:36
